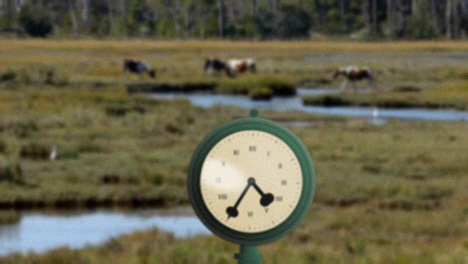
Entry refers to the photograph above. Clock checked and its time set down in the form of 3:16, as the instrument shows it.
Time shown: 4:35
